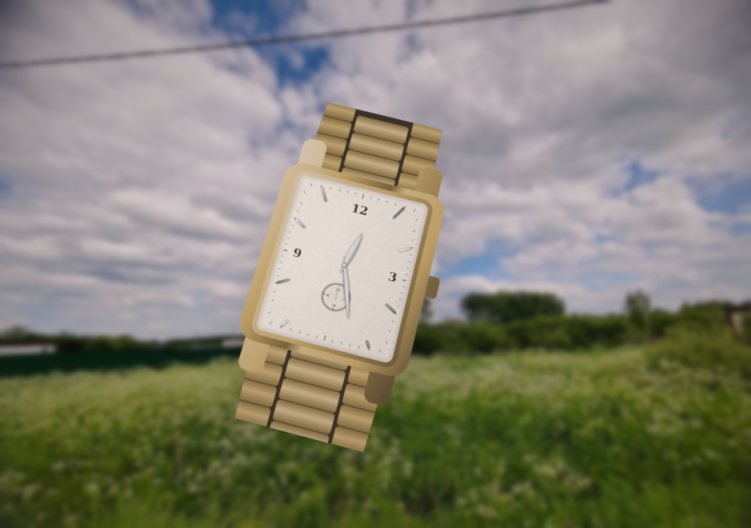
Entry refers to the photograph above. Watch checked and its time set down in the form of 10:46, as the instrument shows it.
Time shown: 12:27
